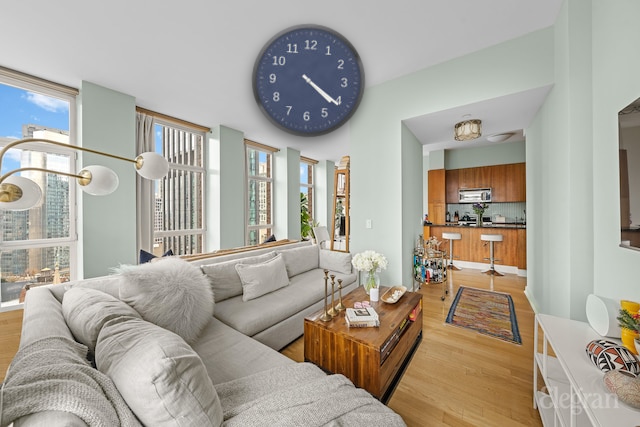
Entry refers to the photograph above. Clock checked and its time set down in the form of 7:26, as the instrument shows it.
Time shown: 4:21
